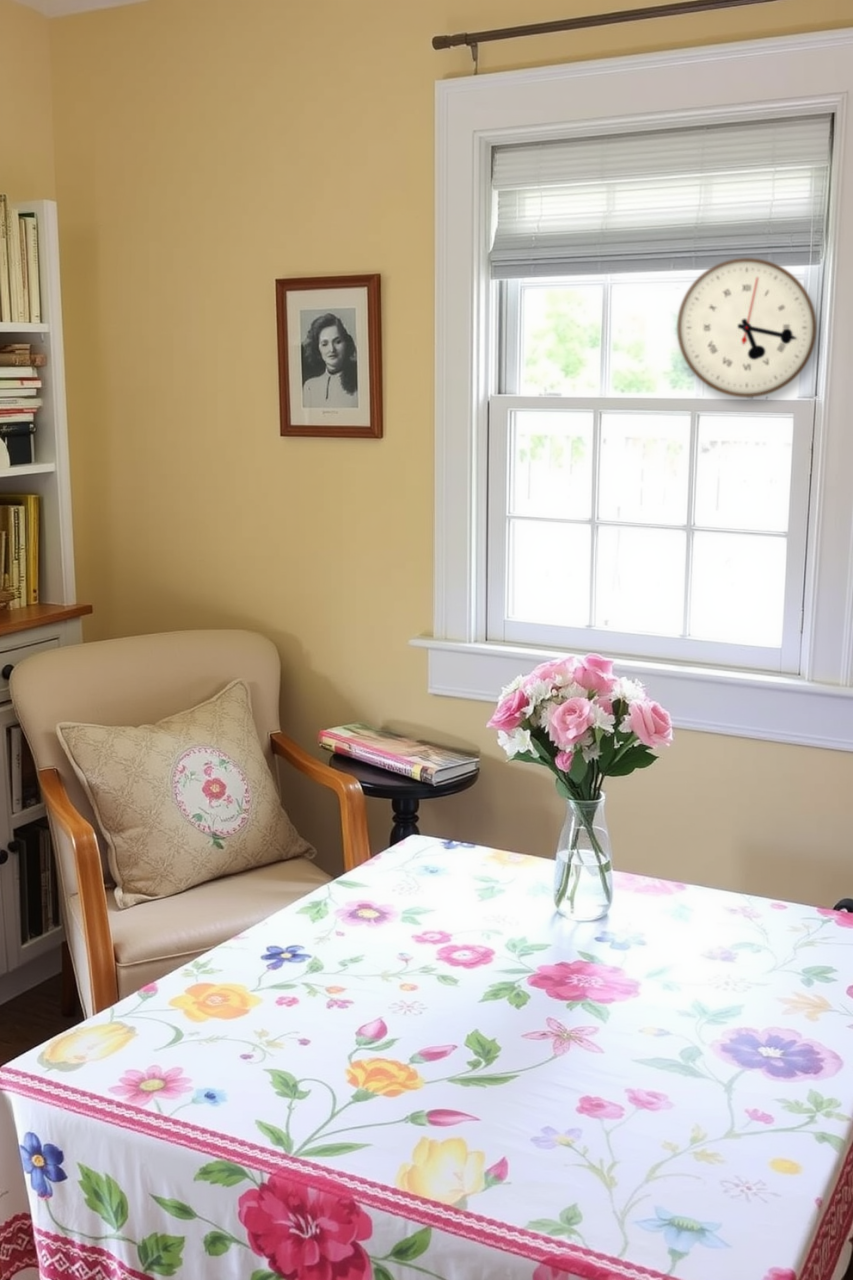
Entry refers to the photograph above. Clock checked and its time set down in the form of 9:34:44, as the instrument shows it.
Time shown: 5:17:02
